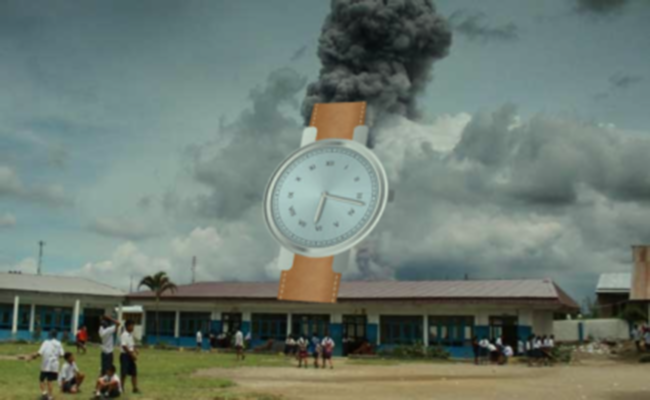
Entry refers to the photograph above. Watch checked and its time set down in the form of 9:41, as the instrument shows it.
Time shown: 6:17
